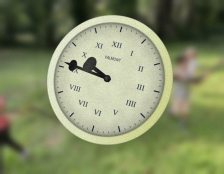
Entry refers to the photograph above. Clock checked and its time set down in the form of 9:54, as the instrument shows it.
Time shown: 9:46
